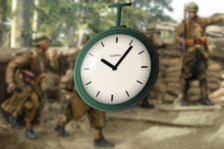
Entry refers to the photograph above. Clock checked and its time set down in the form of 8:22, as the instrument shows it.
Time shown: 10:06
